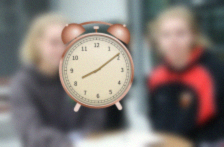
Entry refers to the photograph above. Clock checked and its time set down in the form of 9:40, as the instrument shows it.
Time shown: 8:09
